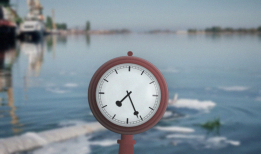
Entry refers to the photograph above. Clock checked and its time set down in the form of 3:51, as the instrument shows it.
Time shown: 7:26
